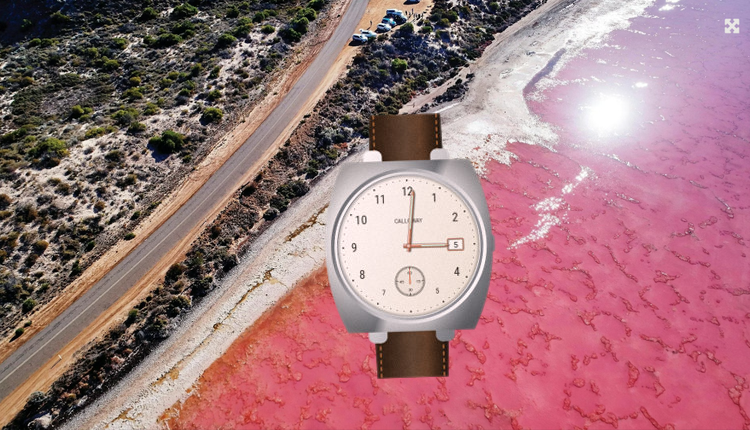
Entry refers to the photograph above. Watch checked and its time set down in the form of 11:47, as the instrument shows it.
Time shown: 3:01
